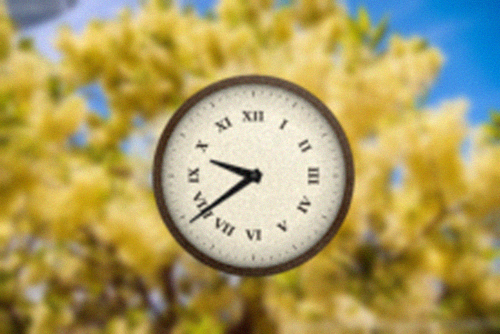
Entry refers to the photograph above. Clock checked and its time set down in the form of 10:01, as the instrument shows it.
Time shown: 9:39
